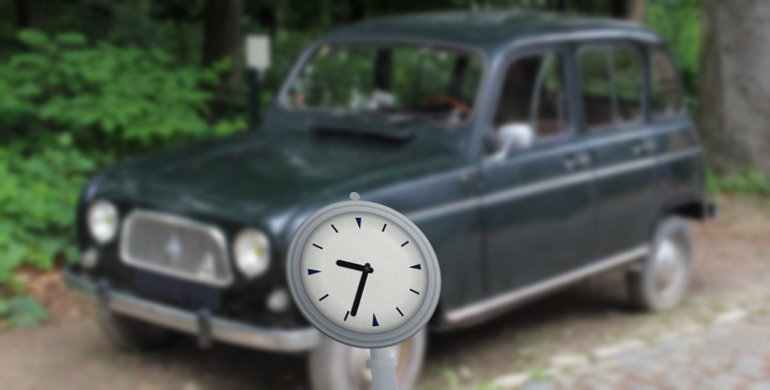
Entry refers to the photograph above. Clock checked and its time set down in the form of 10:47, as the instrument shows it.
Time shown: 9:34
